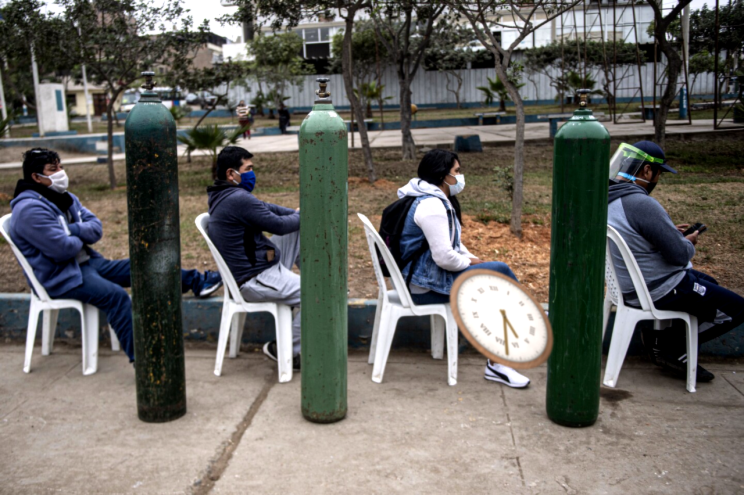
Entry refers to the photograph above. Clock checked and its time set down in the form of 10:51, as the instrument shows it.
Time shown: 5:33
